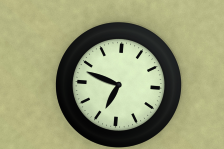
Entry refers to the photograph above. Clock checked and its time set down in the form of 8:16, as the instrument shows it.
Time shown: 6:48
